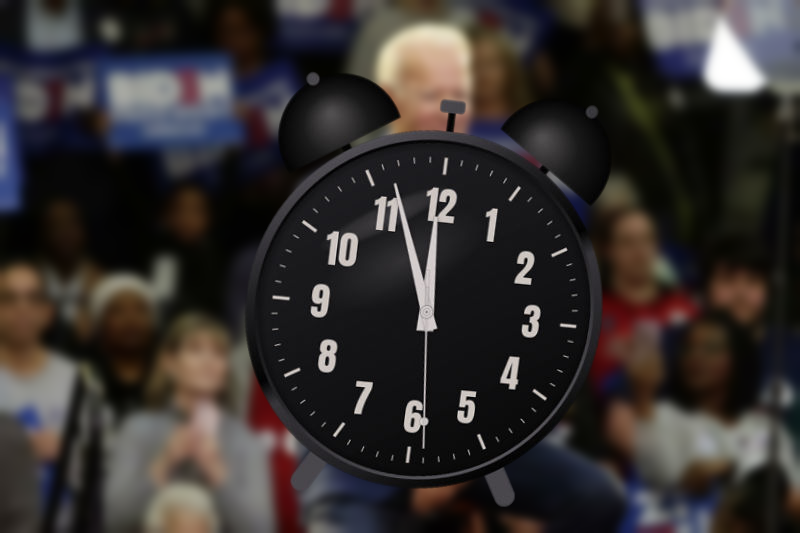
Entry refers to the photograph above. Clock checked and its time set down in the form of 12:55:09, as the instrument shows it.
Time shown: 11:56:29
